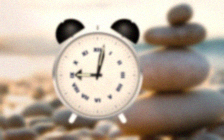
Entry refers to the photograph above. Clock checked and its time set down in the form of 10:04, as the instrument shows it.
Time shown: 9:02
